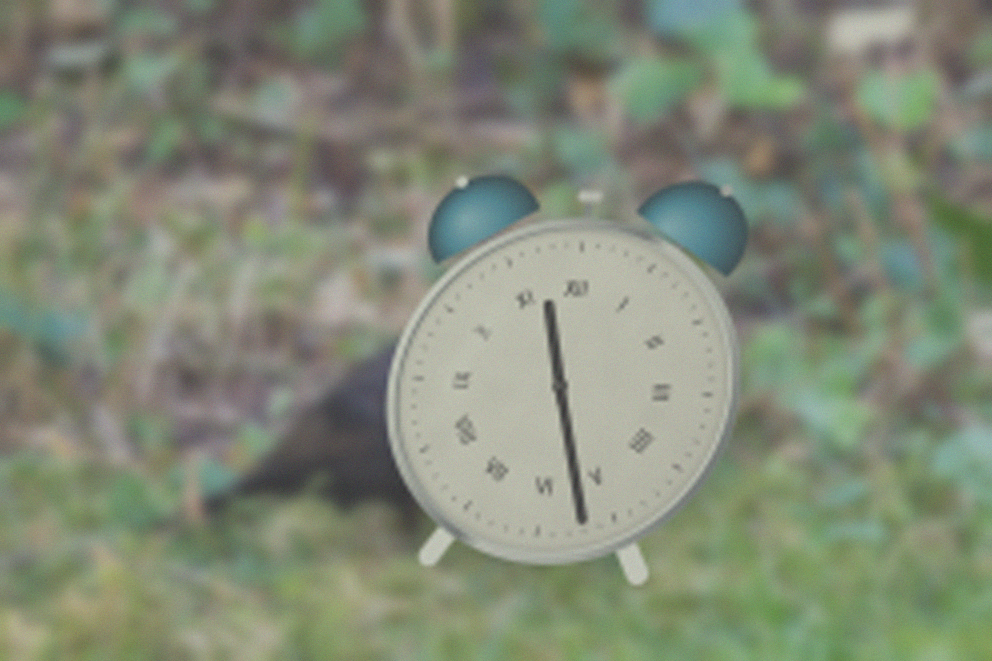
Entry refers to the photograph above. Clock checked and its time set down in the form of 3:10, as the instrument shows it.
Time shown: 11:27
